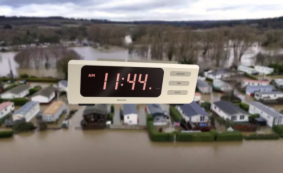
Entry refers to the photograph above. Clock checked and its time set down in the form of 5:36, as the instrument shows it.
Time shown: 11:44
